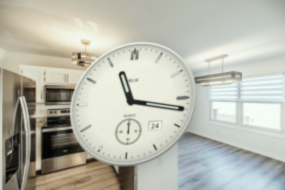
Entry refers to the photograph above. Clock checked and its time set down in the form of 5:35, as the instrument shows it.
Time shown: 11:17
